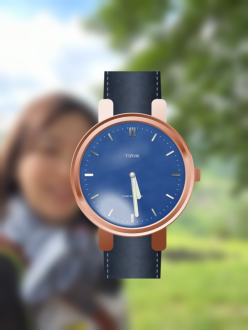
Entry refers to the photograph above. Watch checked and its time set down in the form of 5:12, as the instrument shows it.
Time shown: 5:29
